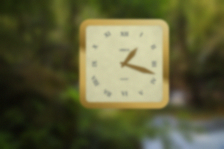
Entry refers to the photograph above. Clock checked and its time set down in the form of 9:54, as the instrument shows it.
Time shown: 1:18
